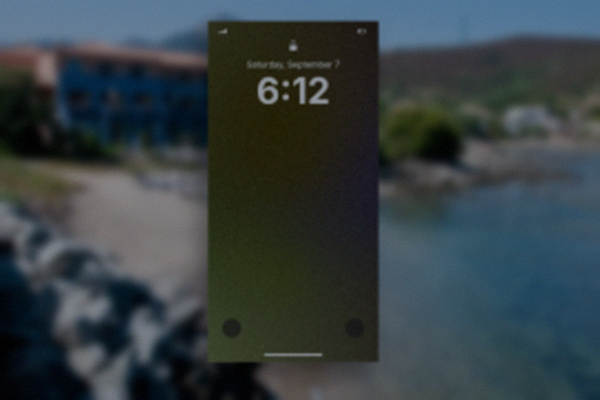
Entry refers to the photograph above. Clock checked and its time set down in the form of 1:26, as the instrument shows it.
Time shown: 6:12
